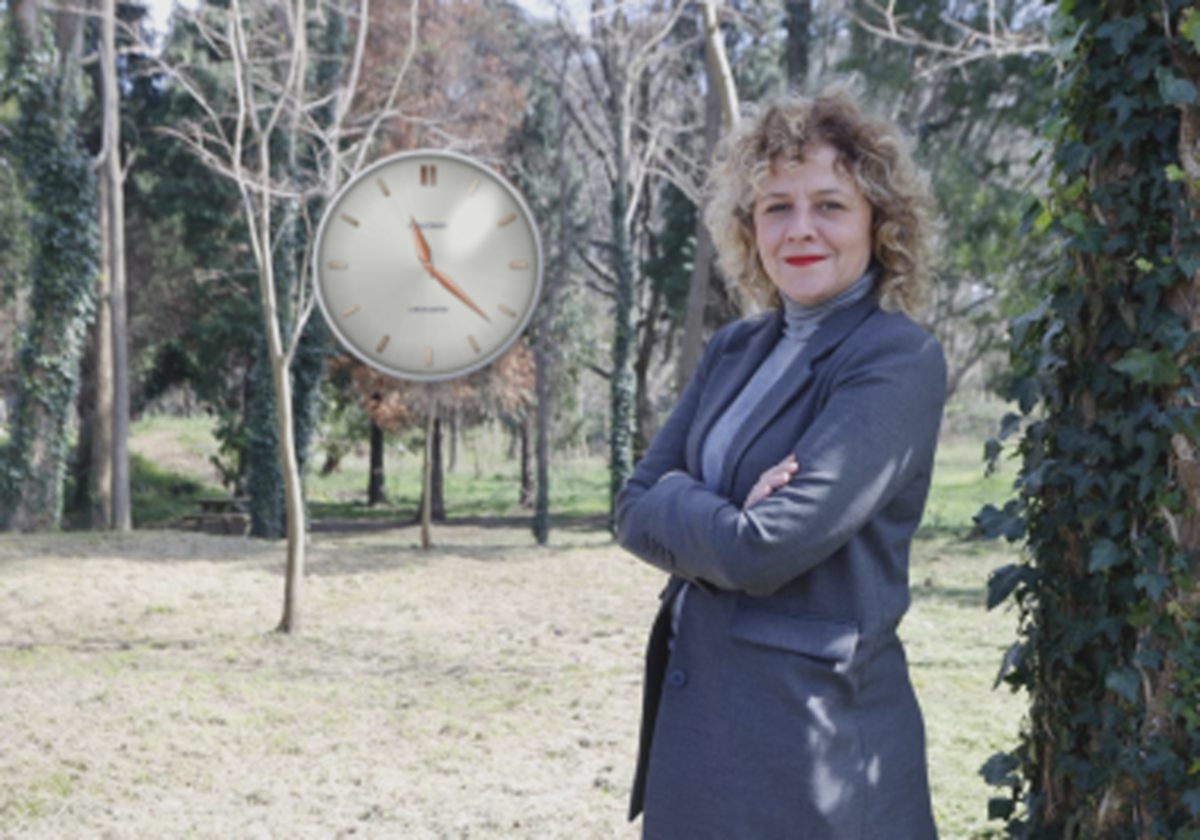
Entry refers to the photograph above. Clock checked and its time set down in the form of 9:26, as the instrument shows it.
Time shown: 11:22
